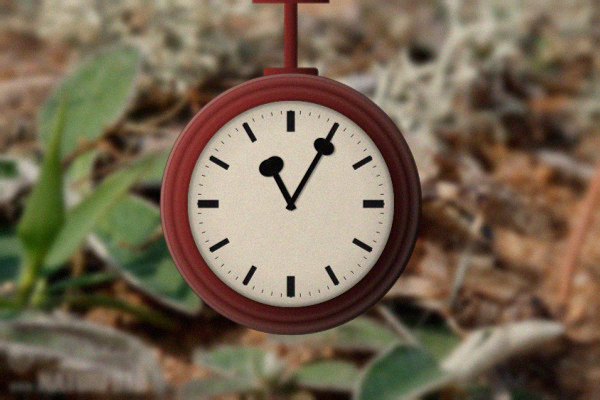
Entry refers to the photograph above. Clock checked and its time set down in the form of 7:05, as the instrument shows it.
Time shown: 11:05
